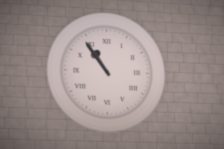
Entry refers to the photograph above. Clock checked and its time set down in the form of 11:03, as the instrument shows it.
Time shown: 10:54
